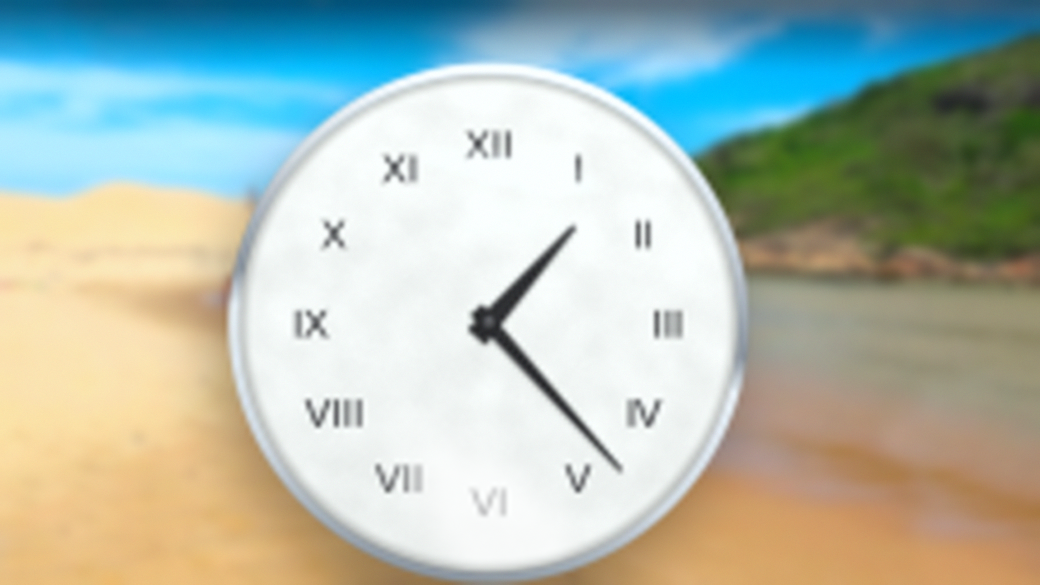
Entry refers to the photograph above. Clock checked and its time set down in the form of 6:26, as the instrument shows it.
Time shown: 1:23
